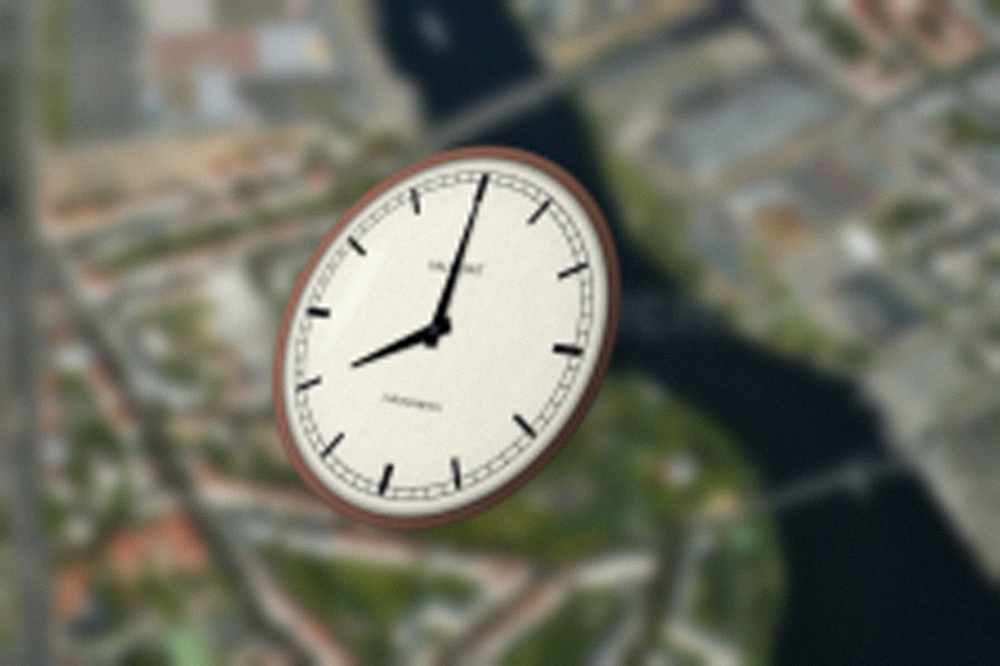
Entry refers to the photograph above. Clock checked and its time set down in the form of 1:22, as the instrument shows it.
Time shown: 8:00
